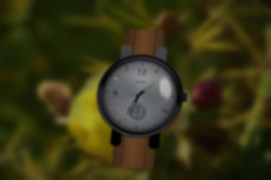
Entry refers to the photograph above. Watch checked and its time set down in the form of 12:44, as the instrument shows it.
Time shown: 1:34
